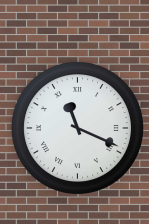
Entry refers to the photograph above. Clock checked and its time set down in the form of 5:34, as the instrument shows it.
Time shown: 11:19
